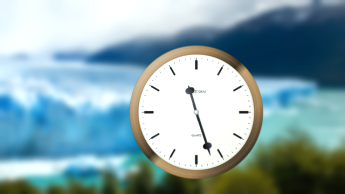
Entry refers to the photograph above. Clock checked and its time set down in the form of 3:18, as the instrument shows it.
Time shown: 11:27
